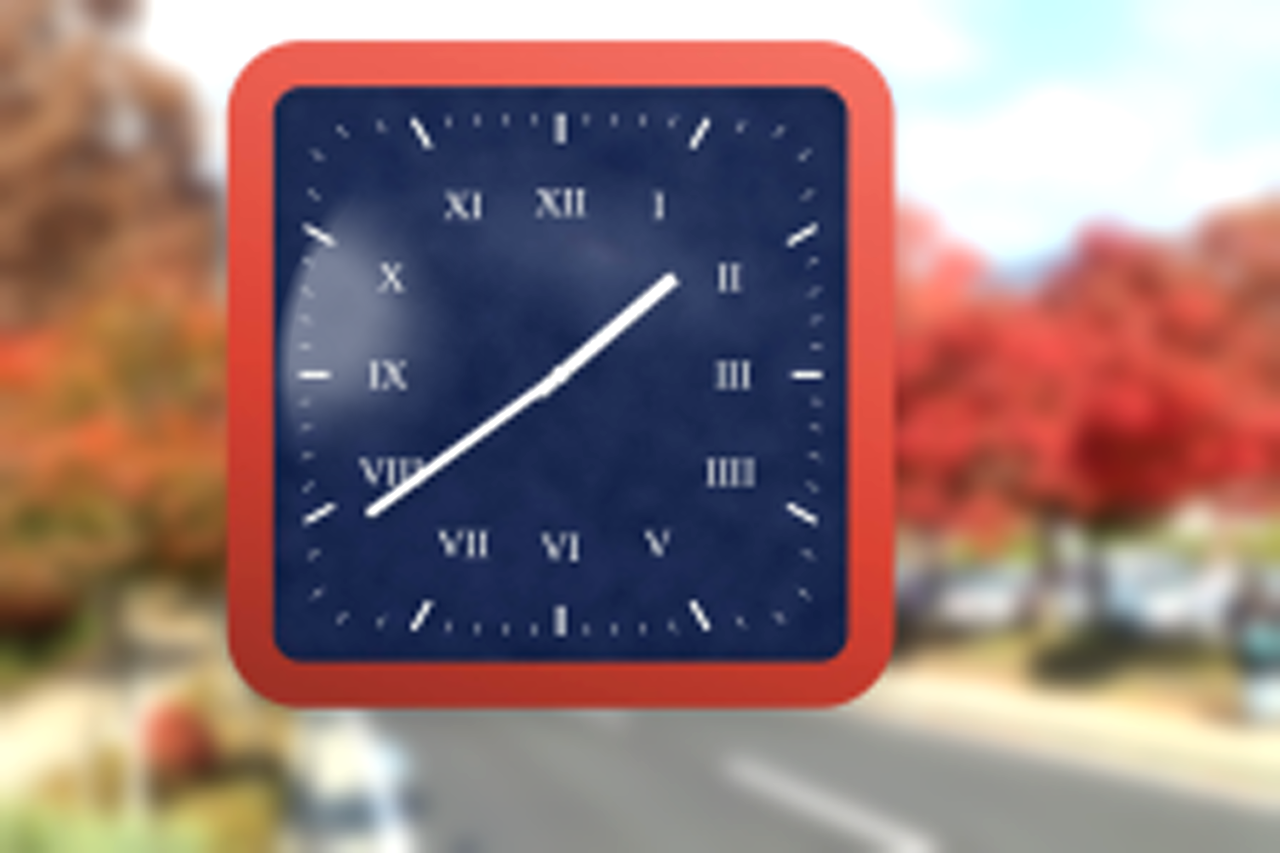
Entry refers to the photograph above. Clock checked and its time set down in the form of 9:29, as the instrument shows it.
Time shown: 1:39
